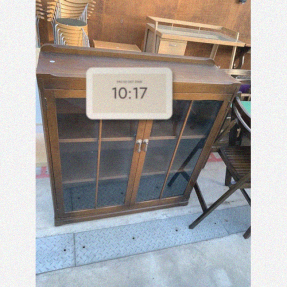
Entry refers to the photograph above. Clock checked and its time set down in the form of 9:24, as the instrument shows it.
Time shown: 10:17
